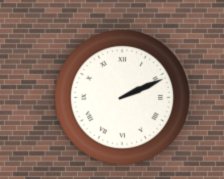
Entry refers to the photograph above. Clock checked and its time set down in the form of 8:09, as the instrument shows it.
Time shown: 2:11
